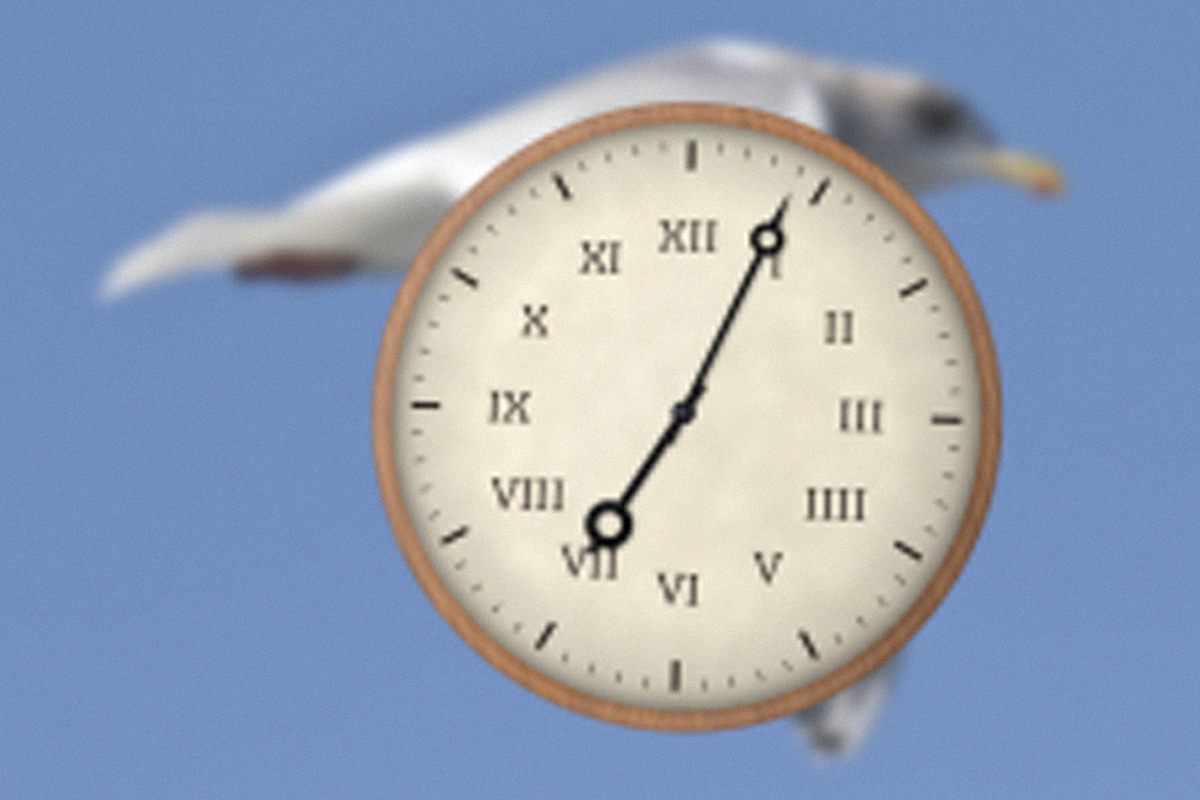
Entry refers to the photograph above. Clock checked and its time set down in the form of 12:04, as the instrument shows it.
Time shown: 7:04
